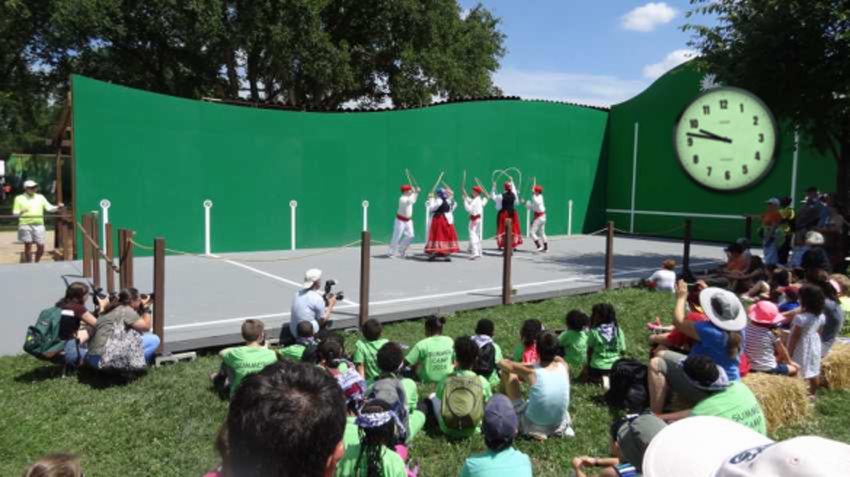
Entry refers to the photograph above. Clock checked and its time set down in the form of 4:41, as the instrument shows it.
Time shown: 9:47
